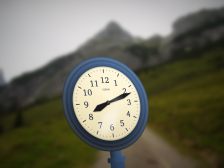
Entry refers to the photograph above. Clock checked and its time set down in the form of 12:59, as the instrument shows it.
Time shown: 8:12
